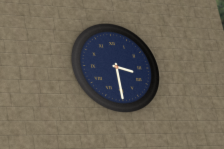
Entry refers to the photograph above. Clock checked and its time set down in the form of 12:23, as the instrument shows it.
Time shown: 3:30
